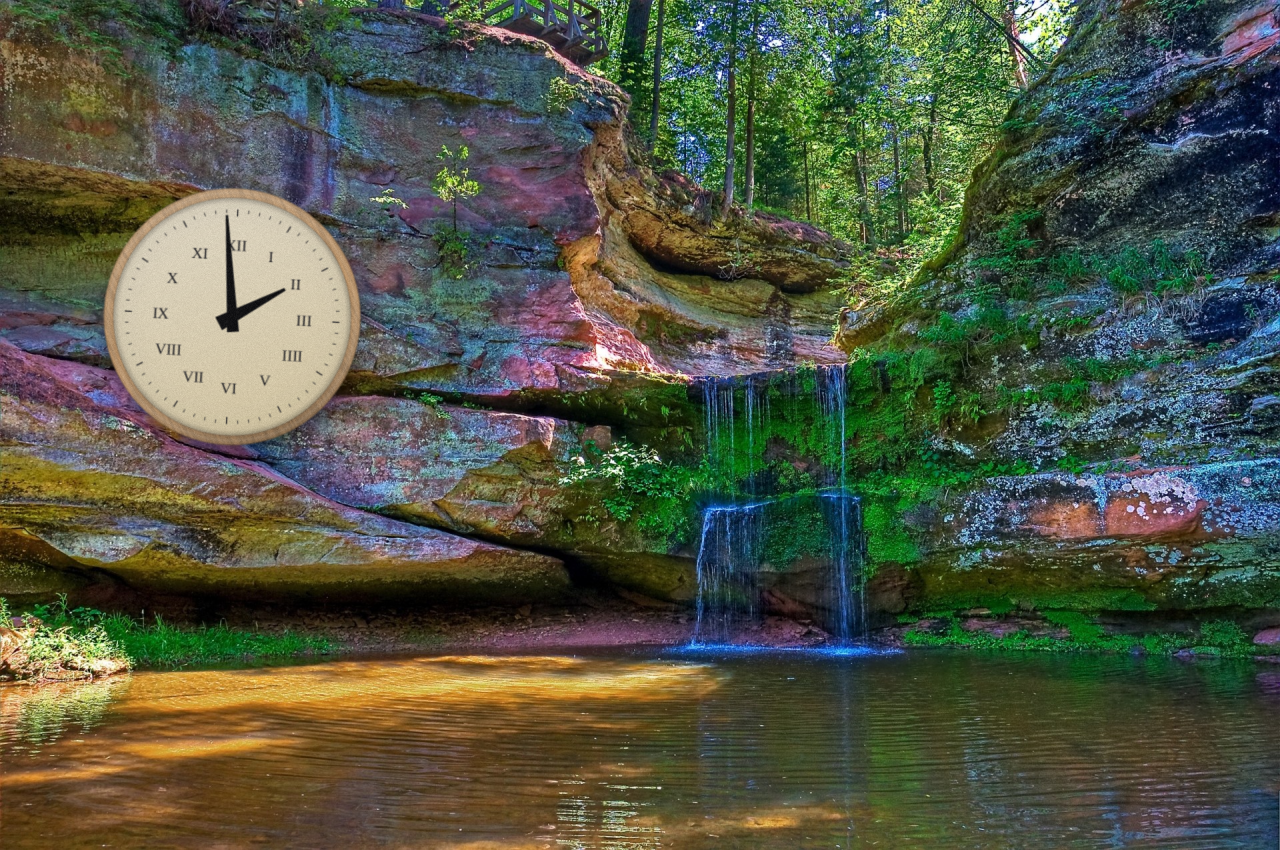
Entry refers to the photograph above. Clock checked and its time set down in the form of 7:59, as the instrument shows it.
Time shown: 1:59
